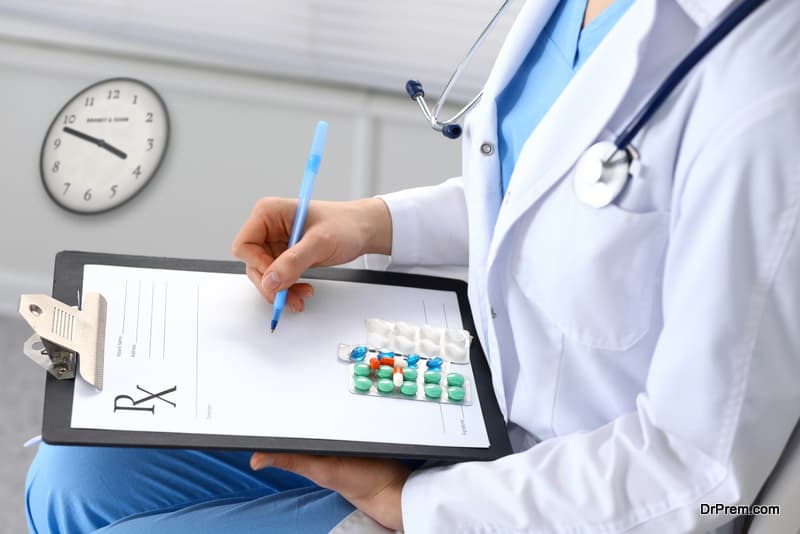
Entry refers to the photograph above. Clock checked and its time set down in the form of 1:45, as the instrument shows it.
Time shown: 3:48
